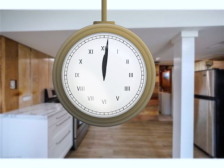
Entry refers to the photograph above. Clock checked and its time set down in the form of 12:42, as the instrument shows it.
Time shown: 12:01
